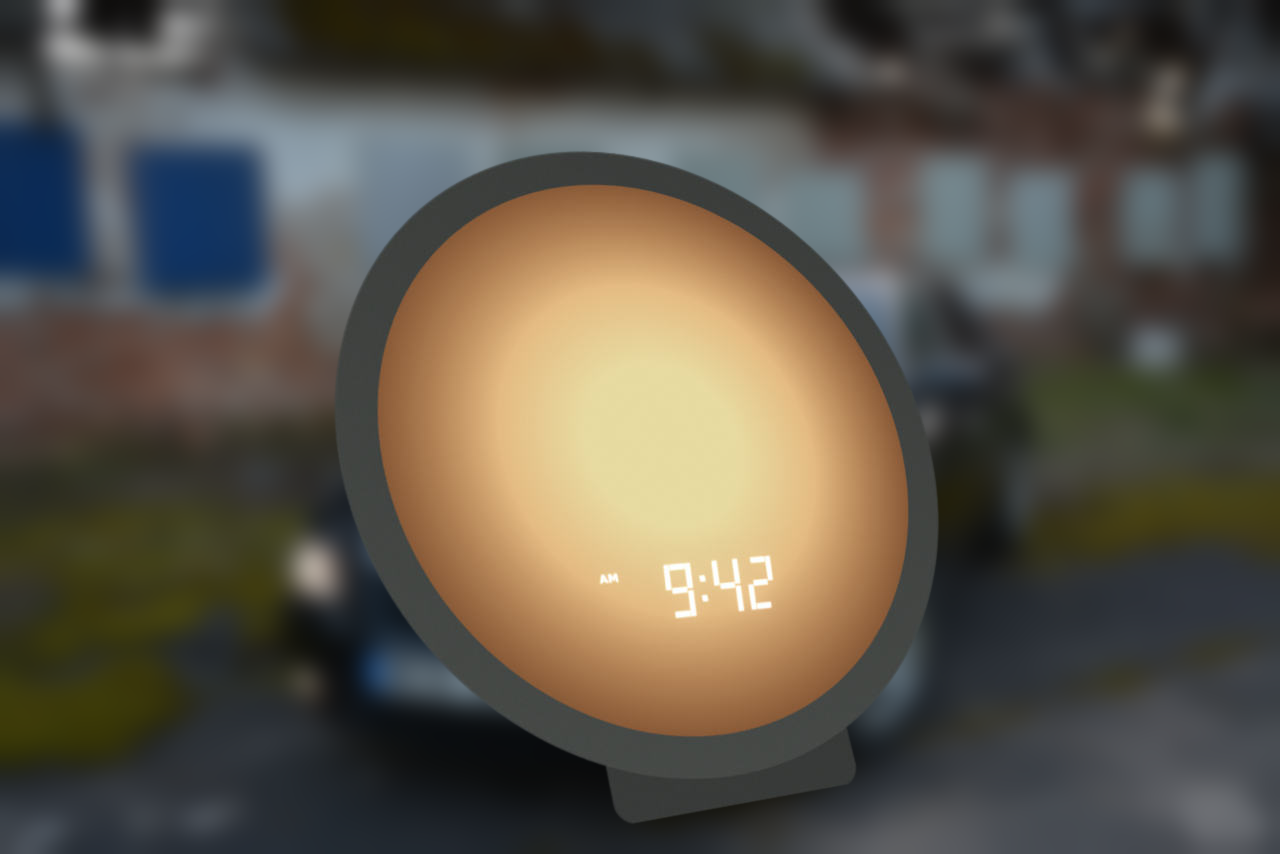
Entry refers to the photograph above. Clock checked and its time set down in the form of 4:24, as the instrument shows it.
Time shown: 9:42
